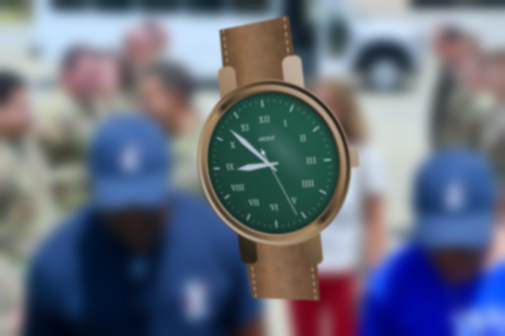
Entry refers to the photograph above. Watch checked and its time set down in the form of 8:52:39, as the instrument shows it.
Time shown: 8:52:26
